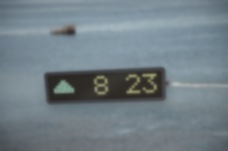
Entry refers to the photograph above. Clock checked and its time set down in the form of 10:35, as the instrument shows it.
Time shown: 8:23
